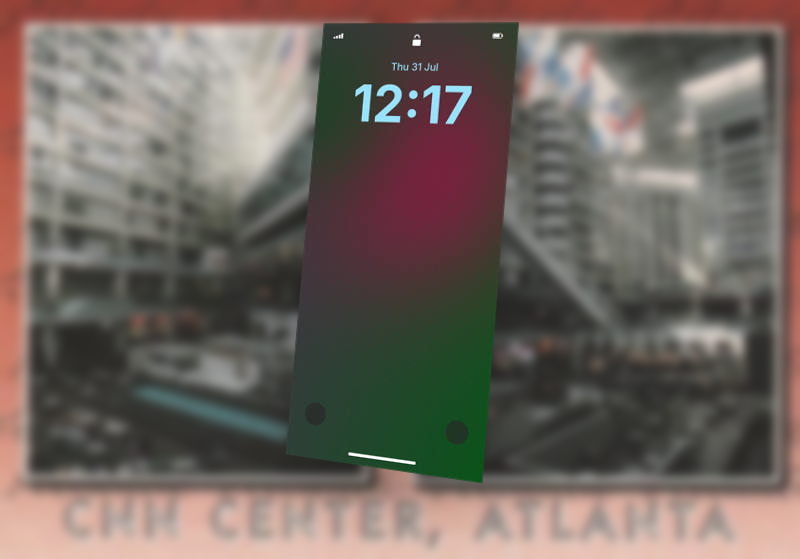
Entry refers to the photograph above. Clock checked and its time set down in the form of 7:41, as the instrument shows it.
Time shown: 12:17
